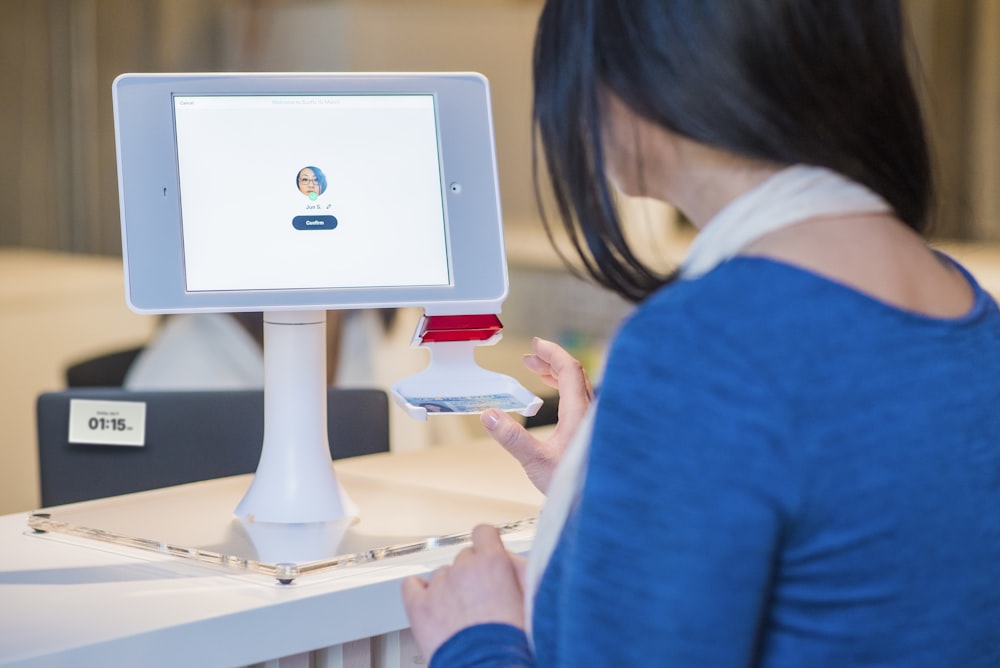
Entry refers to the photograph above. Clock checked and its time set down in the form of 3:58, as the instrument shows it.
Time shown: 1:15
